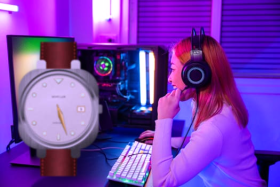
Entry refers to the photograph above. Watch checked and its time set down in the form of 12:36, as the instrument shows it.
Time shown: 5:27
